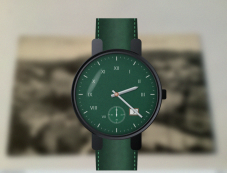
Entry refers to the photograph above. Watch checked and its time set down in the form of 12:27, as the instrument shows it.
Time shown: 2:22
